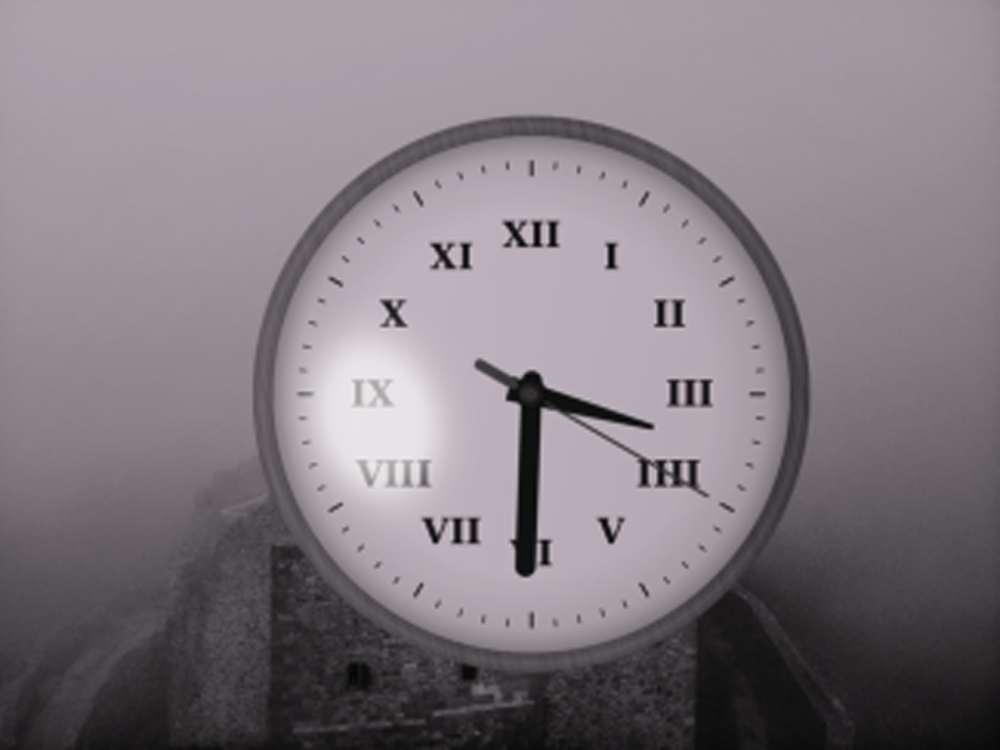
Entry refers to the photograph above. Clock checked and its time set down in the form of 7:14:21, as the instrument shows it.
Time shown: 3:30:20
